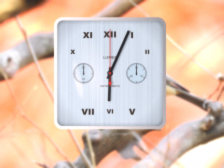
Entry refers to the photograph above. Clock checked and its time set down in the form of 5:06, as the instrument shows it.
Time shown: 6:04
